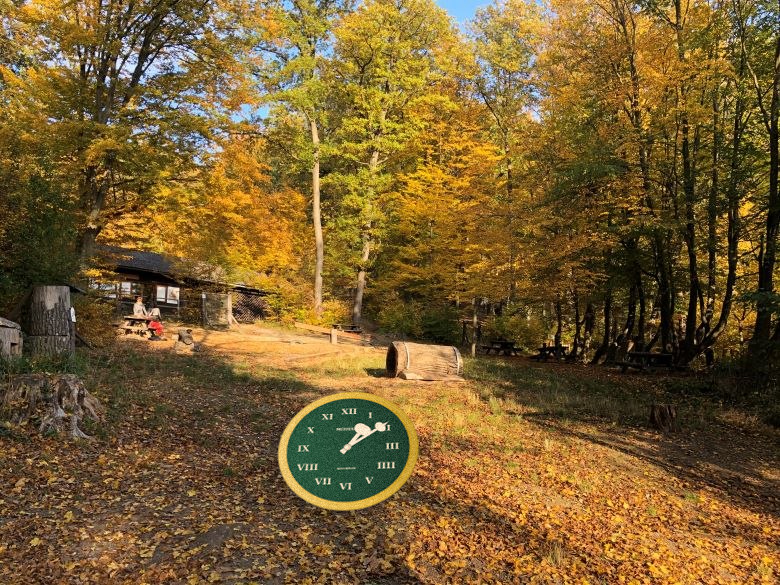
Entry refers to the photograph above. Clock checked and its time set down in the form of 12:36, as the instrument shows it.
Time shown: 1:09
